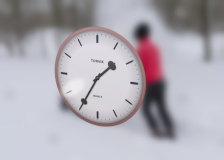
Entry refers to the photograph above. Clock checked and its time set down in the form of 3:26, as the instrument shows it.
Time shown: 1:35
